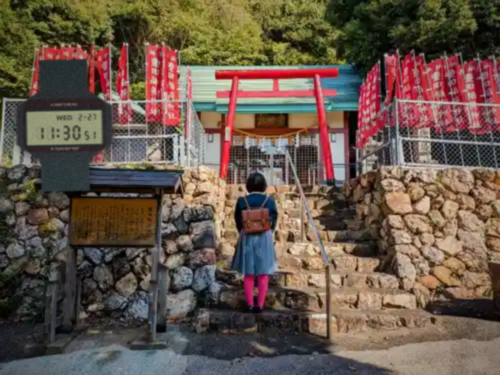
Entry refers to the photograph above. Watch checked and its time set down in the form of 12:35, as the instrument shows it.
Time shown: 11:30
